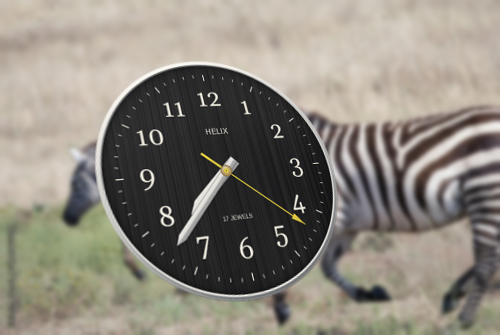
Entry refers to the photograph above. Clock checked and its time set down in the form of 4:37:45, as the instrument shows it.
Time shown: 7:37:22
